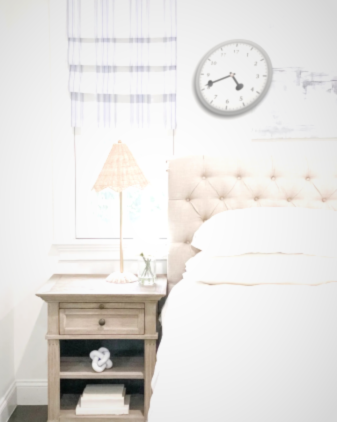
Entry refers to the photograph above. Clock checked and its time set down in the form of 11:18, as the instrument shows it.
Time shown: 4:41
